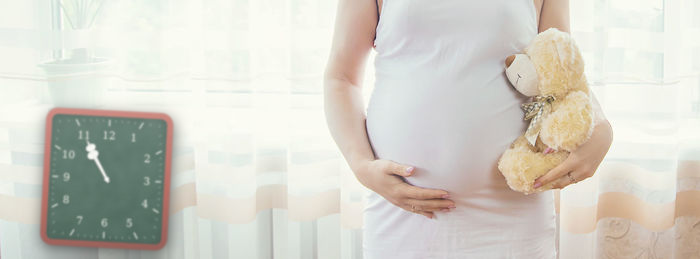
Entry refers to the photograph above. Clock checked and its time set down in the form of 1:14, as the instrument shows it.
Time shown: 10:55
